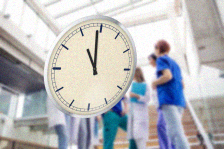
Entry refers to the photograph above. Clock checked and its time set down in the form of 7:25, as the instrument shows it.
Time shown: 10:59
